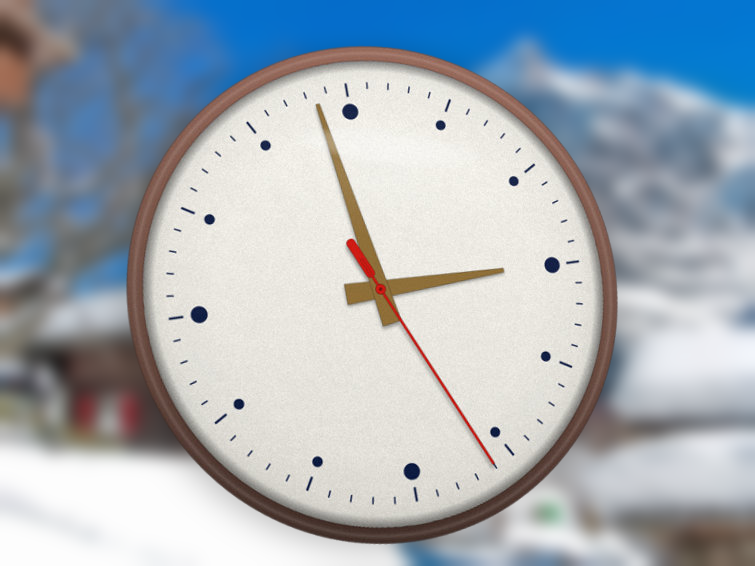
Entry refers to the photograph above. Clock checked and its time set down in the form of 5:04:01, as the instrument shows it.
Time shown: 2:58:26
